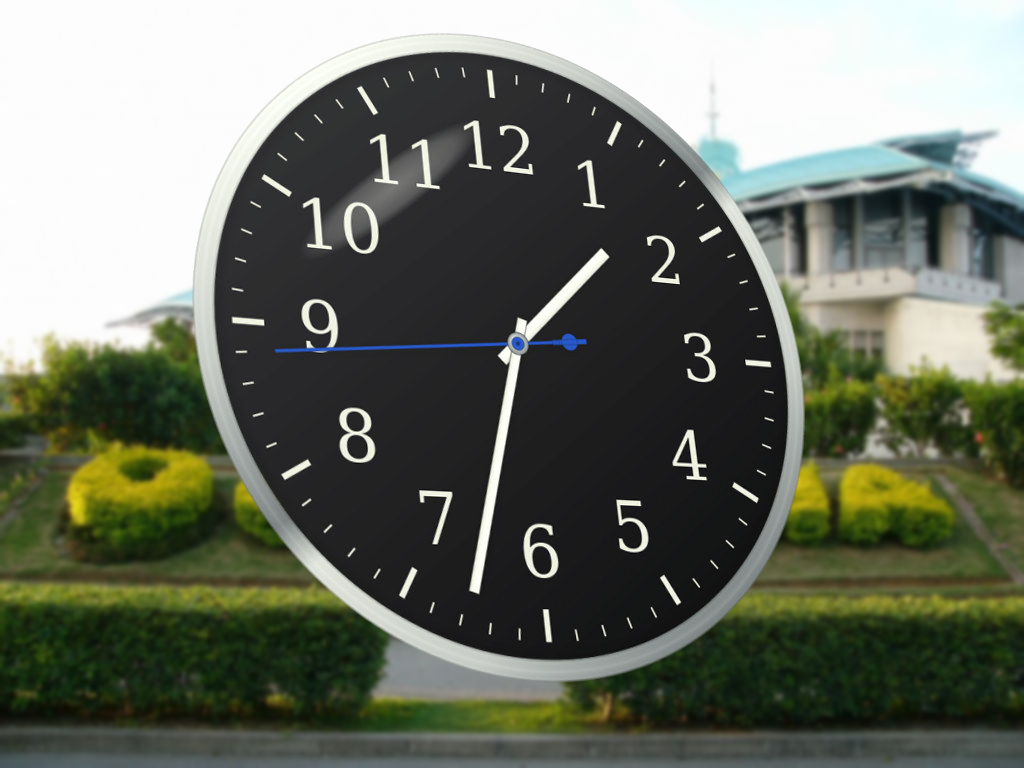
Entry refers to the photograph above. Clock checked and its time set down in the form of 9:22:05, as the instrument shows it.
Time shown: 1:32:44
